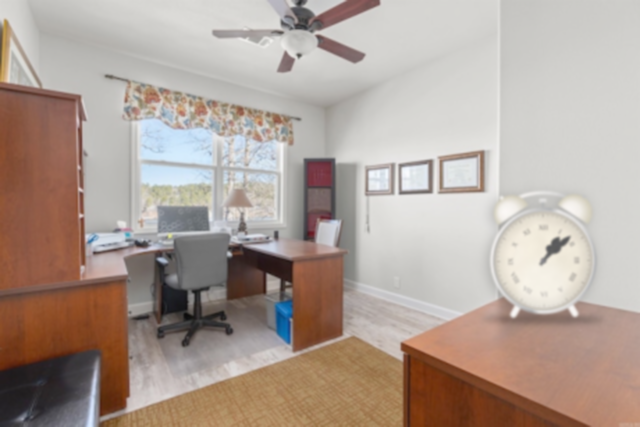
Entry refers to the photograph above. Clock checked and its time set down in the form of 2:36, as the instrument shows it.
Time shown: 1:08
